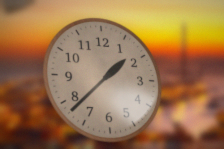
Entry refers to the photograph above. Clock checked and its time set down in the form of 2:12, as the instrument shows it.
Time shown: 1:38
